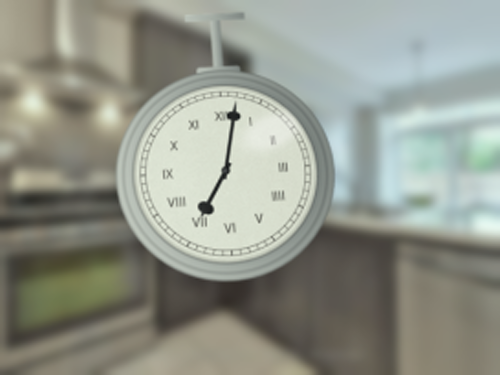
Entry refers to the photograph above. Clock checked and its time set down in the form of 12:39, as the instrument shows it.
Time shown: 7:02
